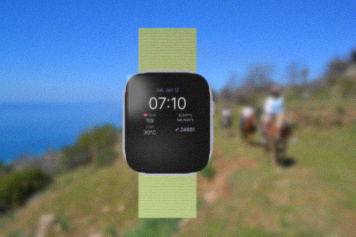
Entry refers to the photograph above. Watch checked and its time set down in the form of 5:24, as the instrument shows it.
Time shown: 7:10
